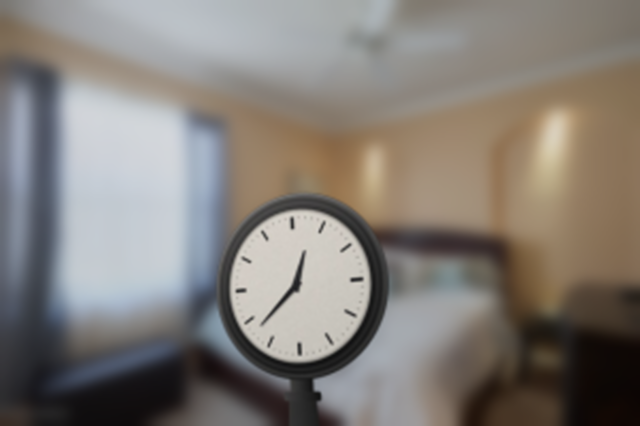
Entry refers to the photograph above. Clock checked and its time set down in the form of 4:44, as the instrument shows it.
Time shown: 12:38
